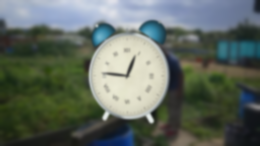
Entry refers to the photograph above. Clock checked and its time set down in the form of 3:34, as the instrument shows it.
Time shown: 12:46
